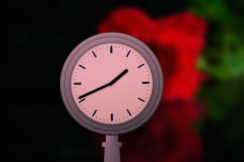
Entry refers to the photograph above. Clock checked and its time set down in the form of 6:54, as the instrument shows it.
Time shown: 1:41
